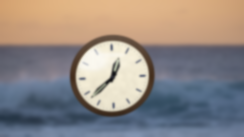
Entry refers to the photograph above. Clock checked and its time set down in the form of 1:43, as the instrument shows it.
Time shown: 12:38
